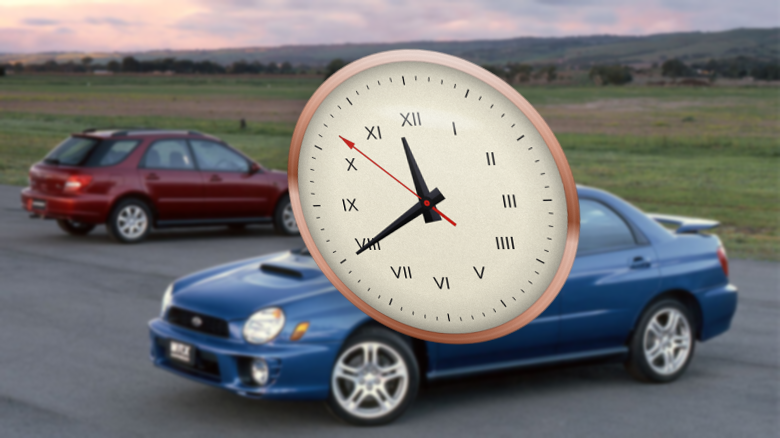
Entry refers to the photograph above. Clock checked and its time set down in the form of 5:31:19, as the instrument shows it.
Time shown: 11:39:52
